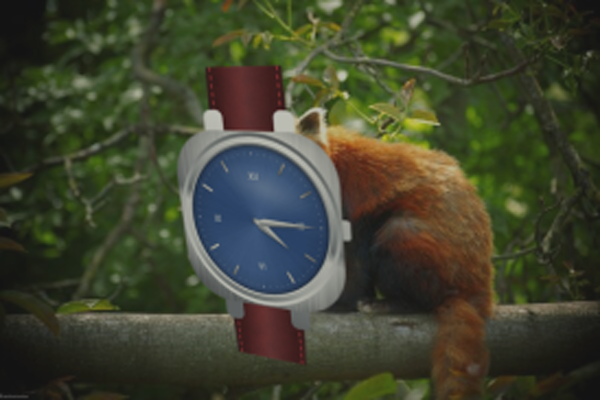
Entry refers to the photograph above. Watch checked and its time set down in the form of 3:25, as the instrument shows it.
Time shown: 4:15
